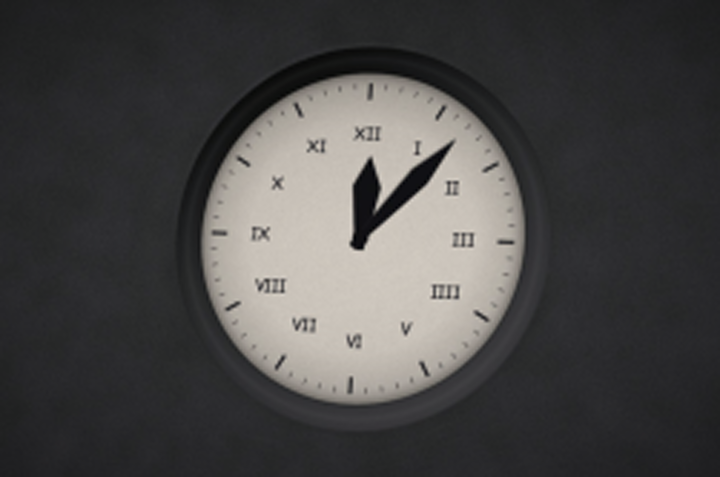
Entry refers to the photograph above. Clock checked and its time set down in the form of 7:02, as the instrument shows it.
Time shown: 12:07
